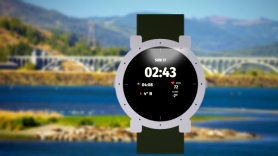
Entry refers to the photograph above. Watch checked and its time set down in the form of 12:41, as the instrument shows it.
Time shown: 2:43
